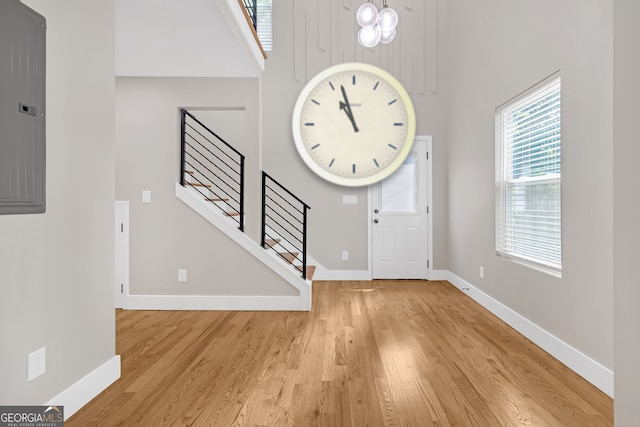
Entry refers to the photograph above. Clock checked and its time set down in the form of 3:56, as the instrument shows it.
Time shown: 10:57
